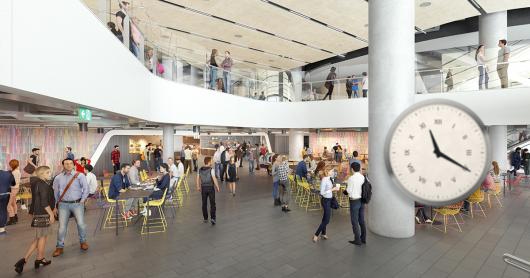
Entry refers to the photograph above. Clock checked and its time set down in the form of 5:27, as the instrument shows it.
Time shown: 11:20
